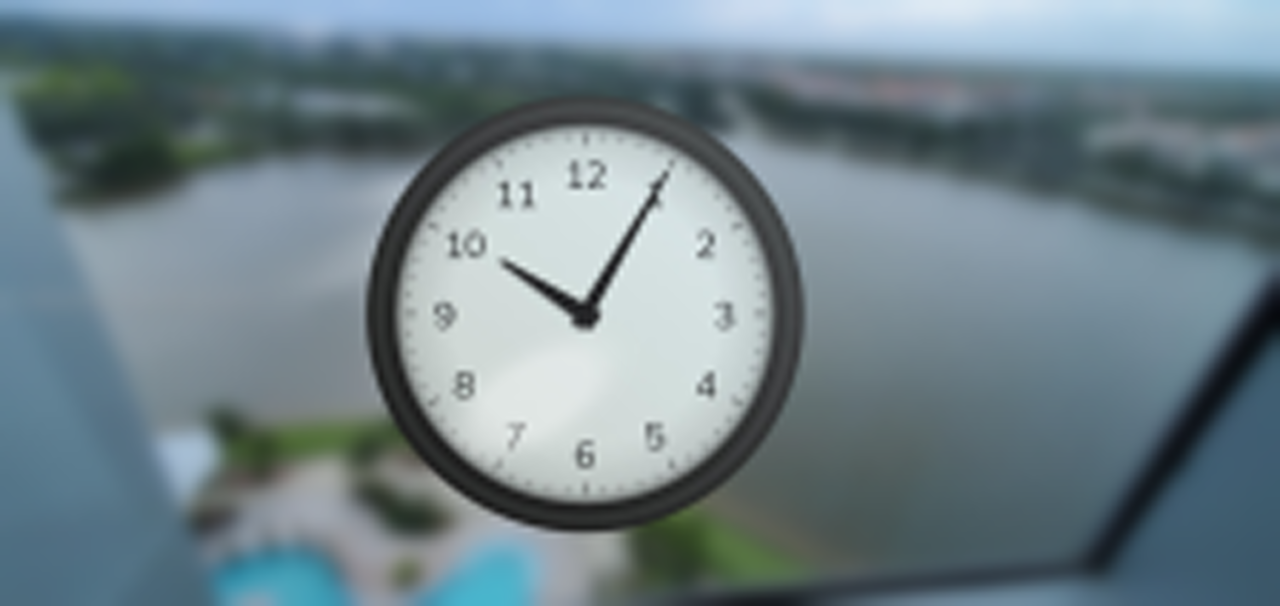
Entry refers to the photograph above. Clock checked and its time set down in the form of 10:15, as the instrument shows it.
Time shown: 10:05
